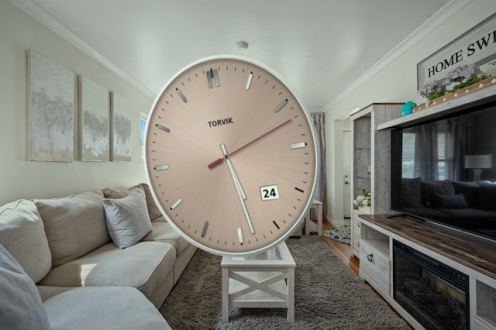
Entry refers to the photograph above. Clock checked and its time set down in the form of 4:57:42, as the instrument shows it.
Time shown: 5:28:12
